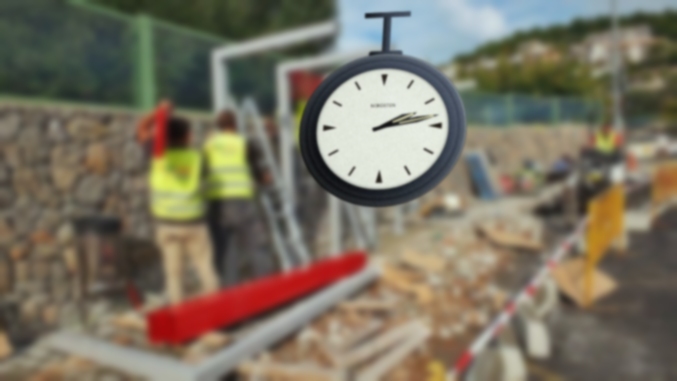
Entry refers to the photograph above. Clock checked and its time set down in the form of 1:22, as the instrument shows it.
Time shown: 2:13
